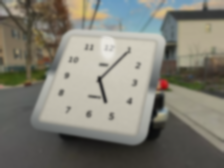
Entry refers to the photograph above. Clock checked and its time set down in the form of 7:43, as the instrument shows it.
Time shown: 5:05
